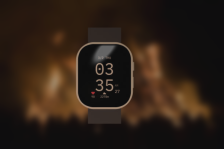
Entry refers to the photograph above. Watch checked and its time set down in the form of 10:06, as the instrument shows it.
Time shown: 3:35
